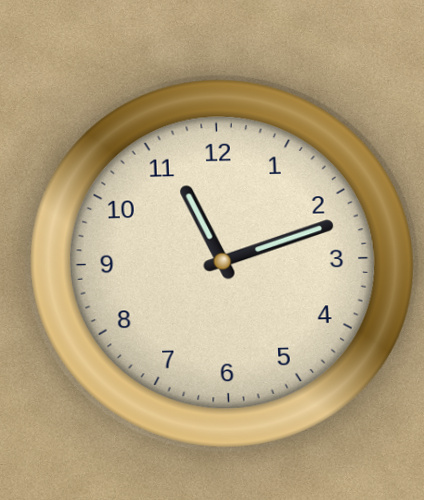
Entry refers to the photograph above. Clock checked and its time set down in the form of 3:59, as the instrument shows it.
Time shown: 11:12
